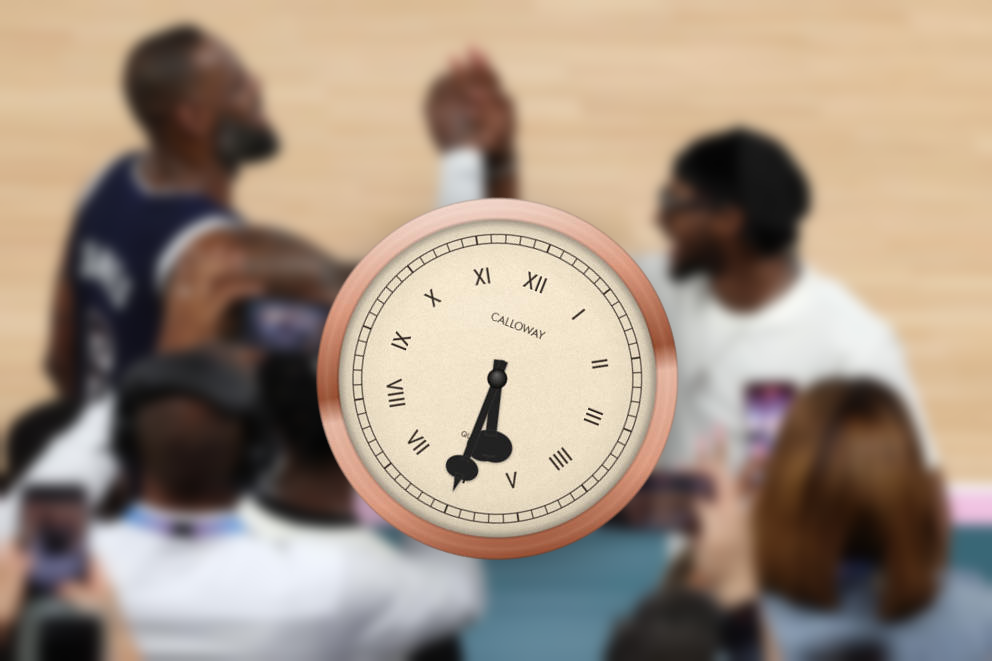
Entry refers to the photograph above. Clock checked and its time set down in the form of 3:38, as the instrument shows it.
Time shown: 5:30
